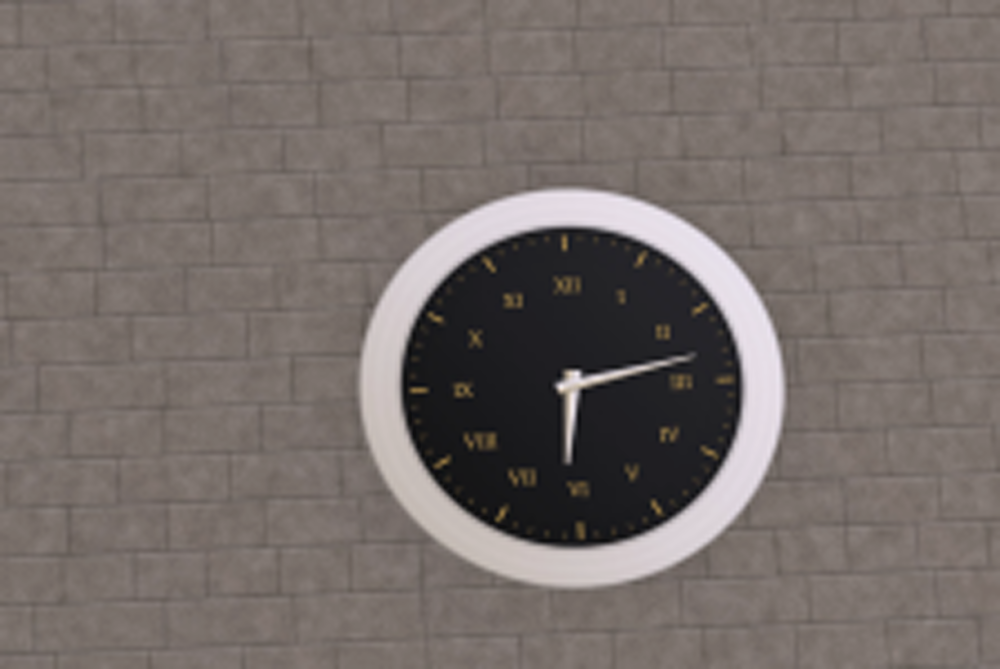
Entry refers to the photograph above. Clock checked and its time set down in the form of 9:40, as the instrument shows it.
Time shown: 6:13
